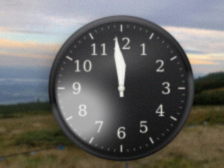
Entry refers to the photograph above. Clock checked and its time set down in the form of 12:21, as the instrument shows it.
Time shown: 11:59
